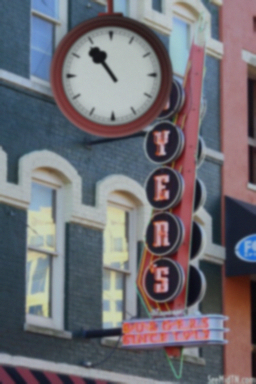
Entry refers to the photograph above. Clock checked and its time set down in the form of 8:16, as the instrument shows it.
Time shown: 10:54
